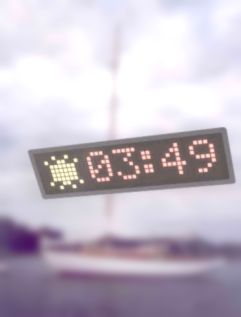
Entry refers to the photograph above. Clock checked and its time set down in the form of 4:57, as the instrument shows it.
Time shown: 3:49
